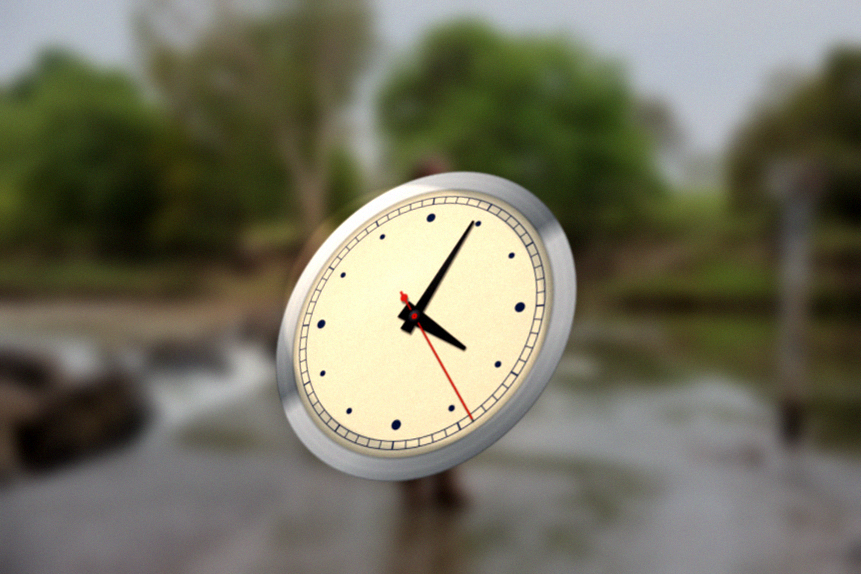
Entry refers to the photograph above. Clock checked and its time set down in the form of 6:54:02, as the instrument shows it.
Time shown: 4:04:24
